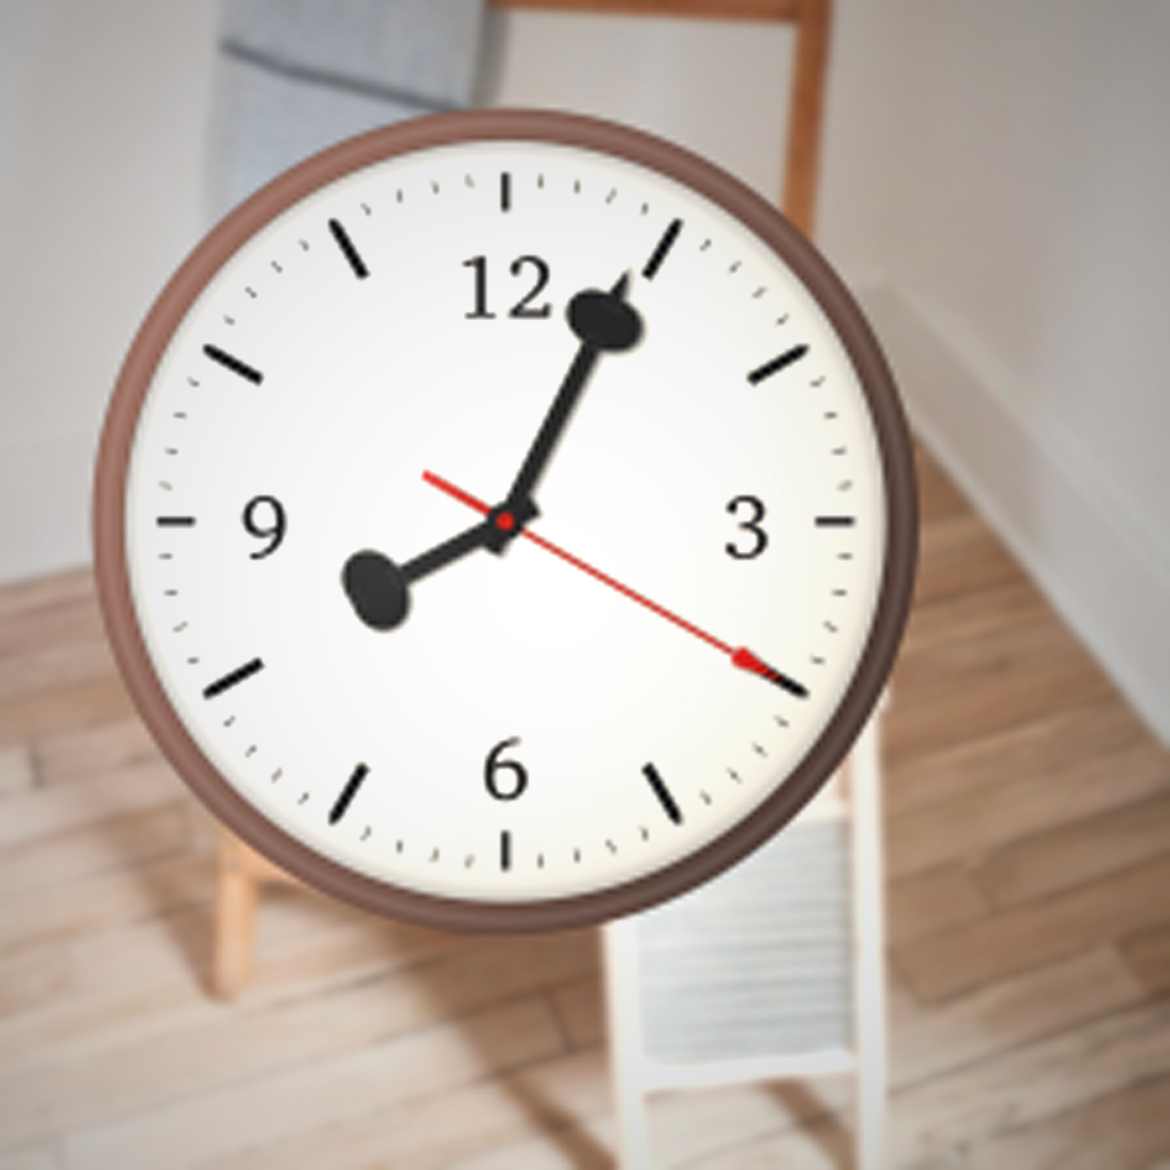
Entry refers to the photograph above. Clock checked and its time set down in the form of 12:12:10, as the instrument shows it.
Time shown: 8:04:20
